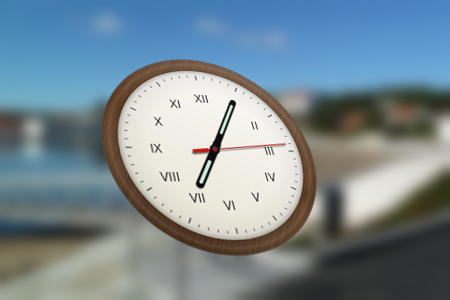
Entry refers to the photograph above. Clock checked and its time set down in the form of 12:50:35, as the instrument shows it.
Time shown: 7:05:14
